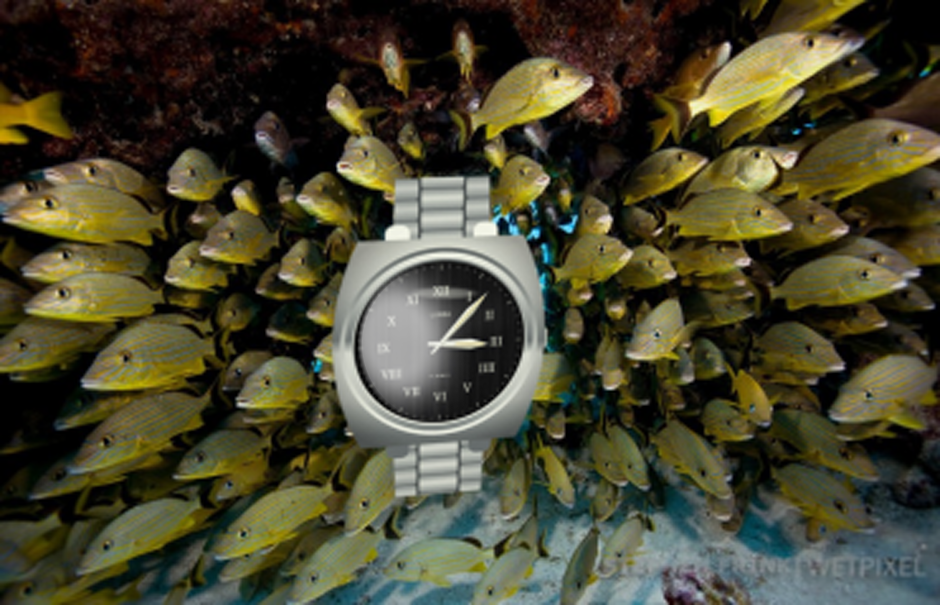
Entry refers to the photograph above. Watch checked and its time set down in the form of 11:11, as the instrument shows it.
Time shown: 3:07
